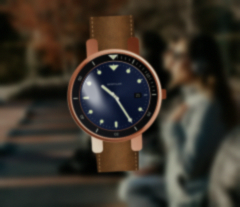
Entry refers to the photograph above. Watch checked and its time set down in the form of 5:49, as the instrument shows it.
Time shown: 10:25
